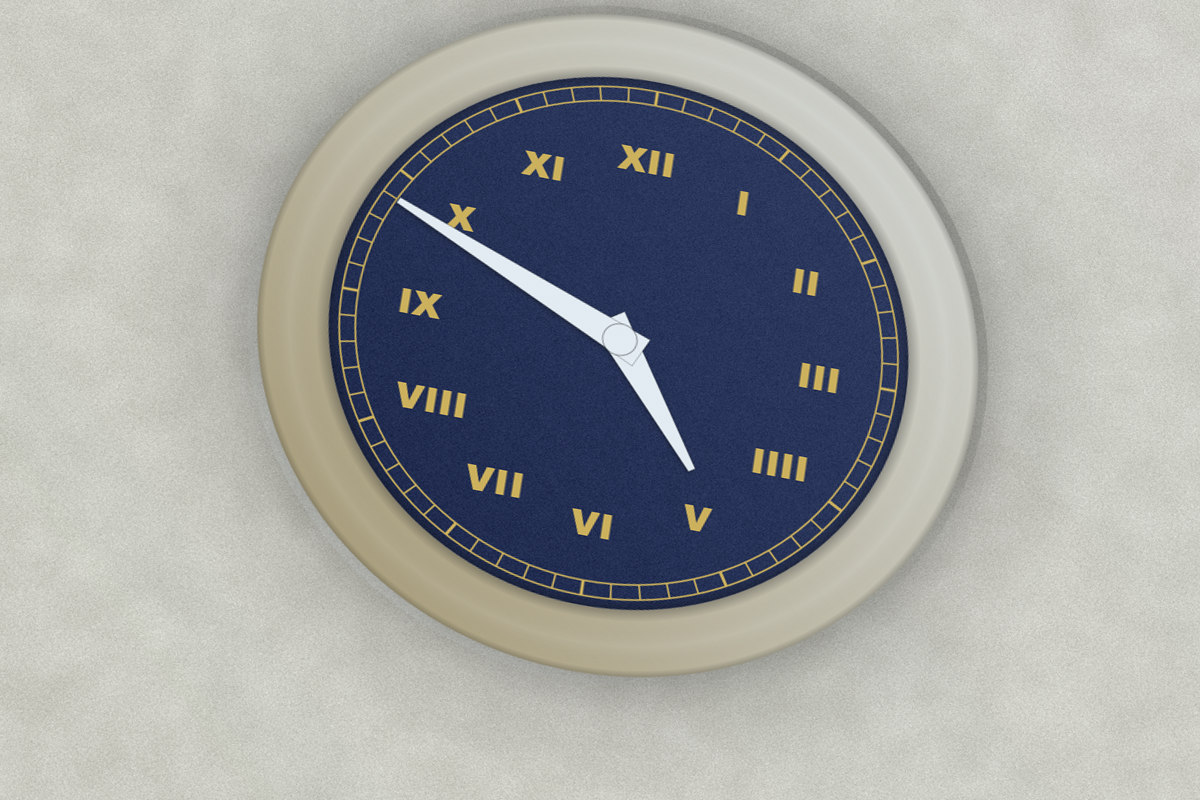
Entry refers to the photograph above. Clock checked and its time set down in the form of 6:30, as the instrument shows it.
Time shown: 4:49
